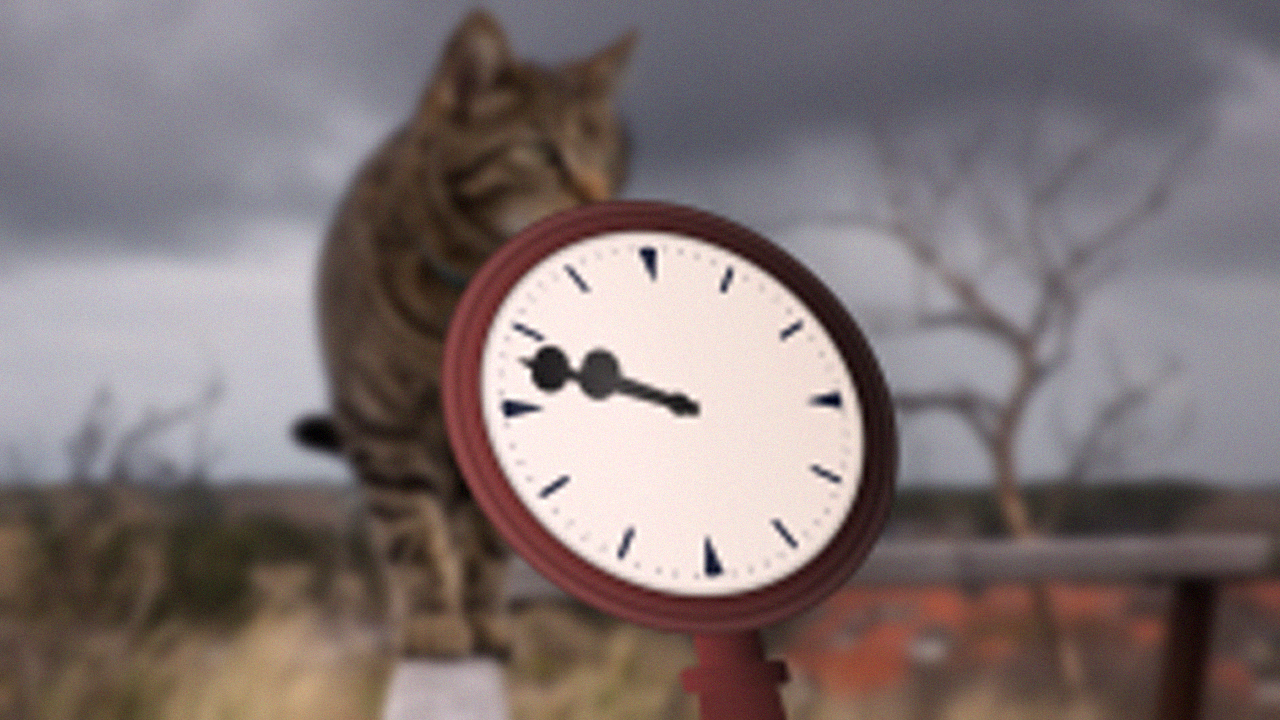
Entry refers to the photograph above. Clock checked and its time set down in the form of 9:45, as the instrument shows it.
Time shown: 9:48
